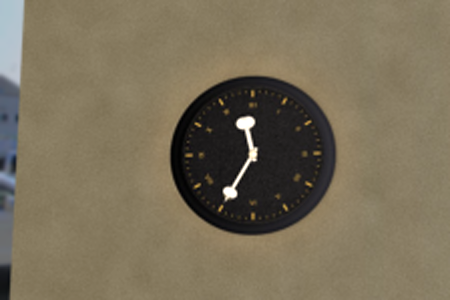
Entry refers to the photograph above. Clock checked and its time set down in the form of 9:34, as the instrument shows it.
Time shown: 11:35
